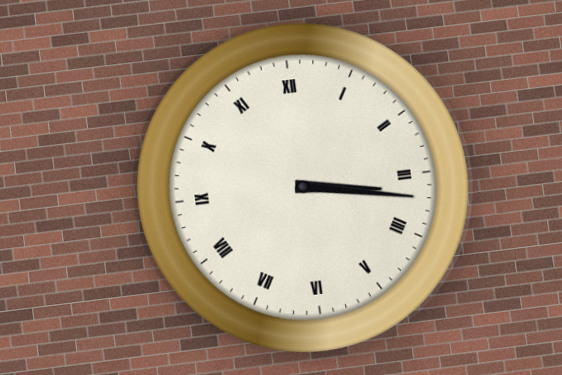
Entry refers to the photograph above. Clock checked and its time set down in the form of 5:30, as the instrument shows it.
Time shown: 3:17
